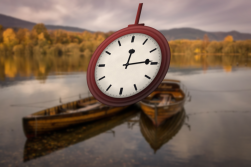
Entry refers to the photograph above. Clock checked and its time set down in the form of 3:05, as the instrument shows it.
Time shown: 12:14
